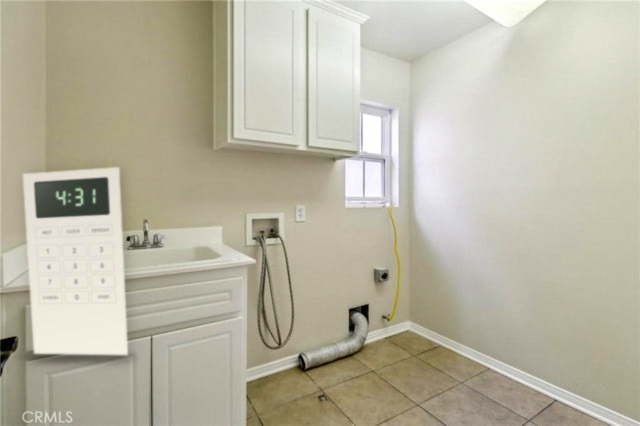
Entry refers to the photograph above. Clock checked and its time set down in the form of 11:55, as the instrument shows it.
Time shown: 4:31
